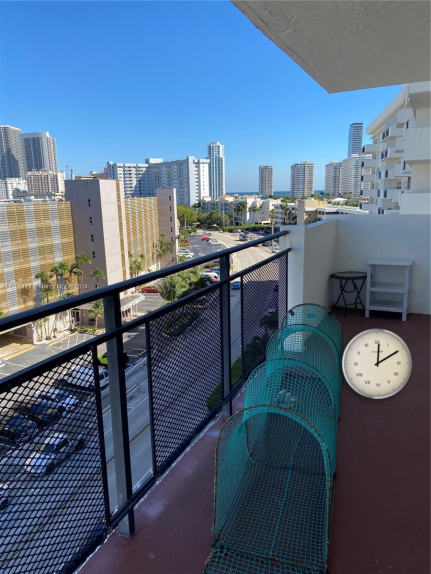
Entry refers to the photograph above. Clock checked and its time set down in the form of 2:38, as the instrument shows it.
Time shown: 12:10
